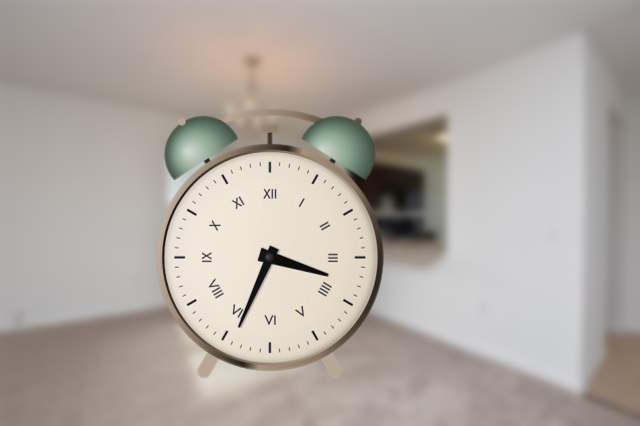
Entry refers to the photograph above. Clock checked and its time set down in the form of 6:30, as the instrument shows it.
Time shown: 3:34
